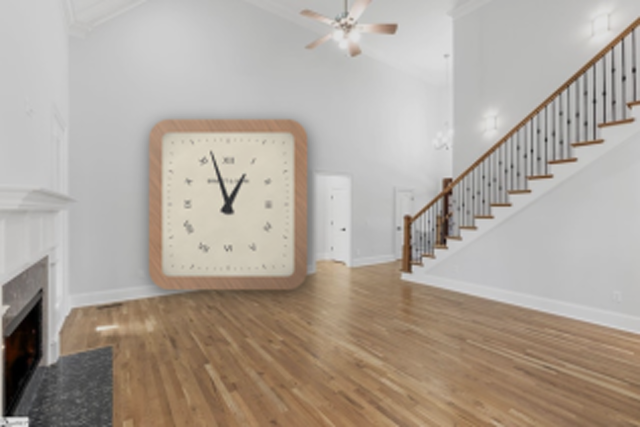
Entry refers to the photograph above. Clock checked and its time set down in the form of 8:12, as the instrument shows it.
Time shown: 12:57
